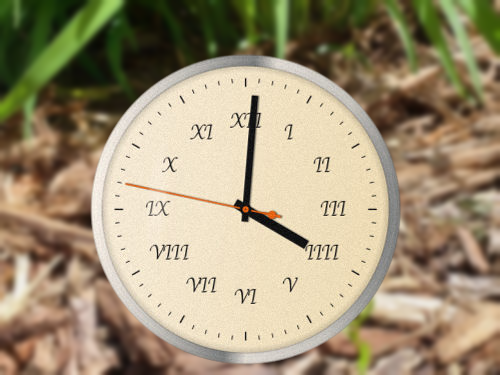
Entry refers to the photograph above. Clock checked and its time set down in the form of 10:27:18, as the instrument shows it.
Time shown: 4:00:47
